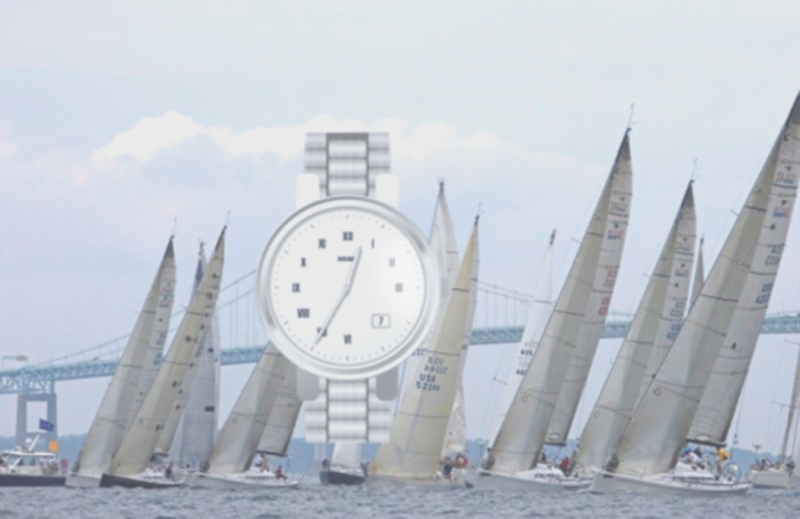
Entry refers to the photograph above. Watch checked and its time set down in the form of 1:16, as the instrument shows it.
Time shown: 12:35
